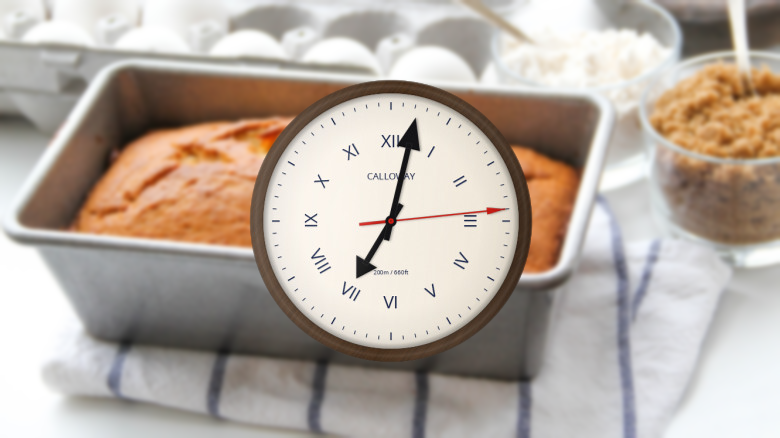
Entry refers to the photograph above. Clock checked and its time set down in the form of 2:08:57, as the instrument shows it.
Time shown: 7:02:14
